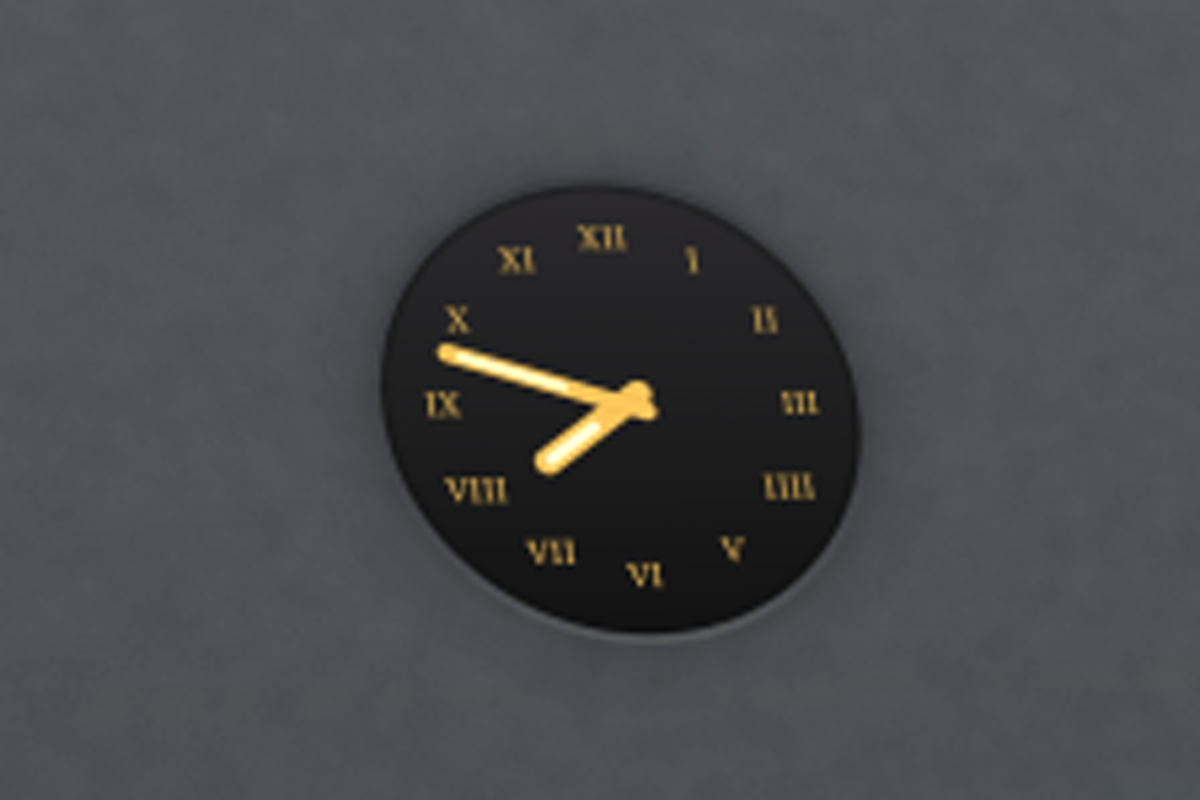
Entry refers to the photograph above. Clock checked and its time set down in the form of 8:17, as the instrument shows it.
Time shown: 7:48
